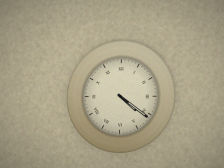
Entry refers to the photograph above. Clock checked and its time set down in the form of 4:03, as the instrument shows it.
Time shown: 4:21
